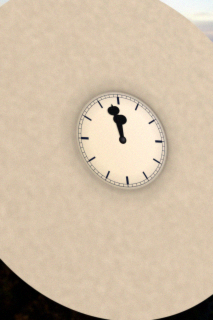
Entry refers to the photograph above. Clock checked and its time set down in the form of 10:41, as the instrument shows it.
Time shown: 11:58
